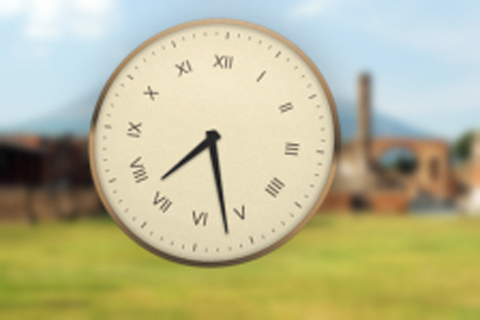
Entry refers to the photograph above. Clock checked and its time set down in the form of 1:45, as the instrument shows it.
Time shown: 7:27
